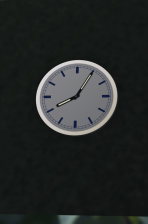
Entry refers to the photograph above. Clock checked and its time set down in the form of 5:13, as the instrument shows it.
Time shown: 8:05
